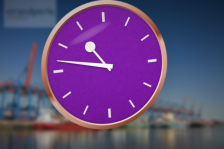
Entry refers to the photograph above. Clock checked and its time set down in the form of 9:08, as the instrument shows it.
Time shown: 10:47
